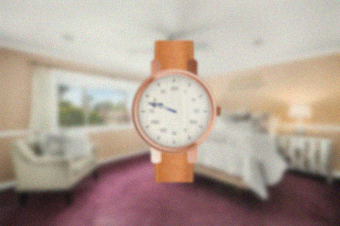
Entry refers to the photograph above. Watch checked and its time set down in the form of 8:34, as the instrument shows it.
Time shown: 9:48
